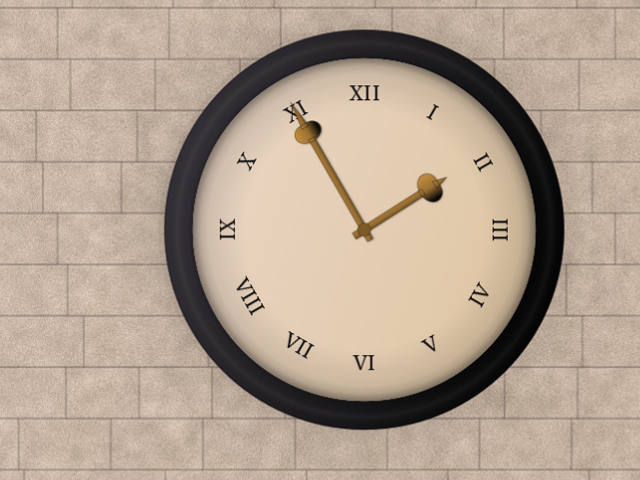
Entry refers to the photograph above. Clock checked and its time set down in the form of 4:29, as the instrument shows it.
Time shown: 1:55
